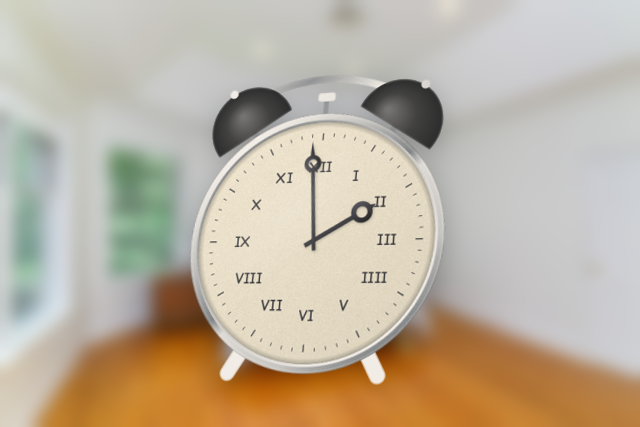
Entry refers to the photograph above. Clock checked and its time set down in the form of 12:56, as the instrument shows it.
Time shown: 1:59
